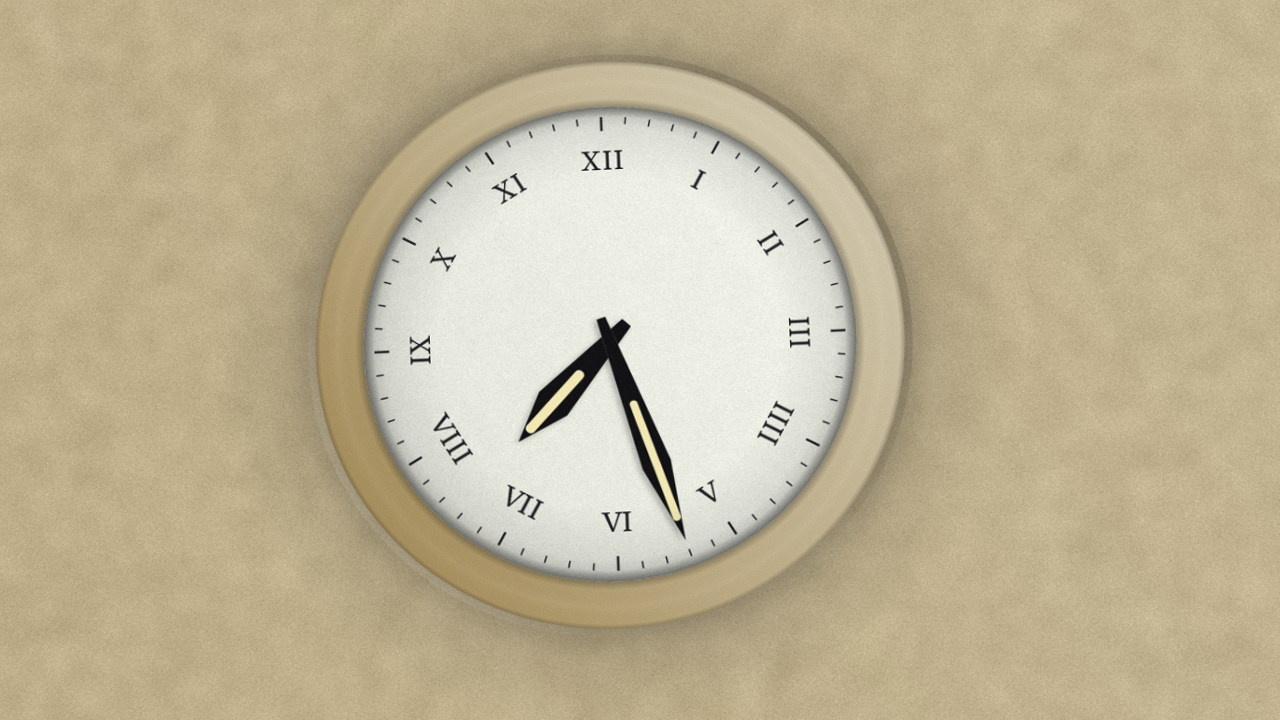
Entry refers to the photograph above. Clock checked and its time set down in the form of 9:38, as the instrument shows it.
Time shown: 7:27
